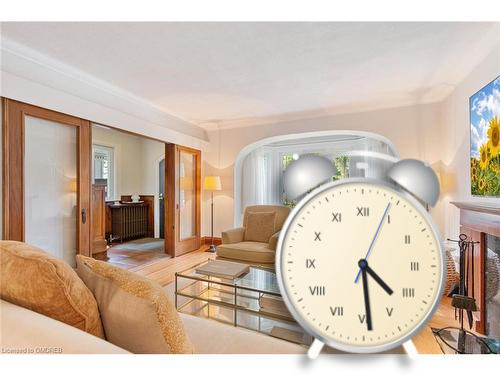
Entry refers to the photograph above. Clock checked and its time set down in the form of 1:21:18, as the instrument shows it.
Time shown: 4:29:04
